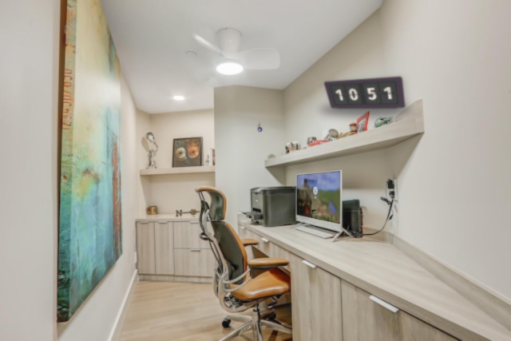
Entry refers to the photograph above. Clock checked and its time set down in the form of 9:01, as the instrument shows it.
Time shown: 10:51
